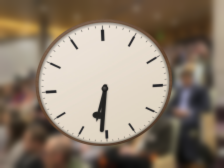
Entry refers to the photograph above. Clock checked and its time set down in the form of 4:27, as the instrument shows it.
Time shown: 6:31
